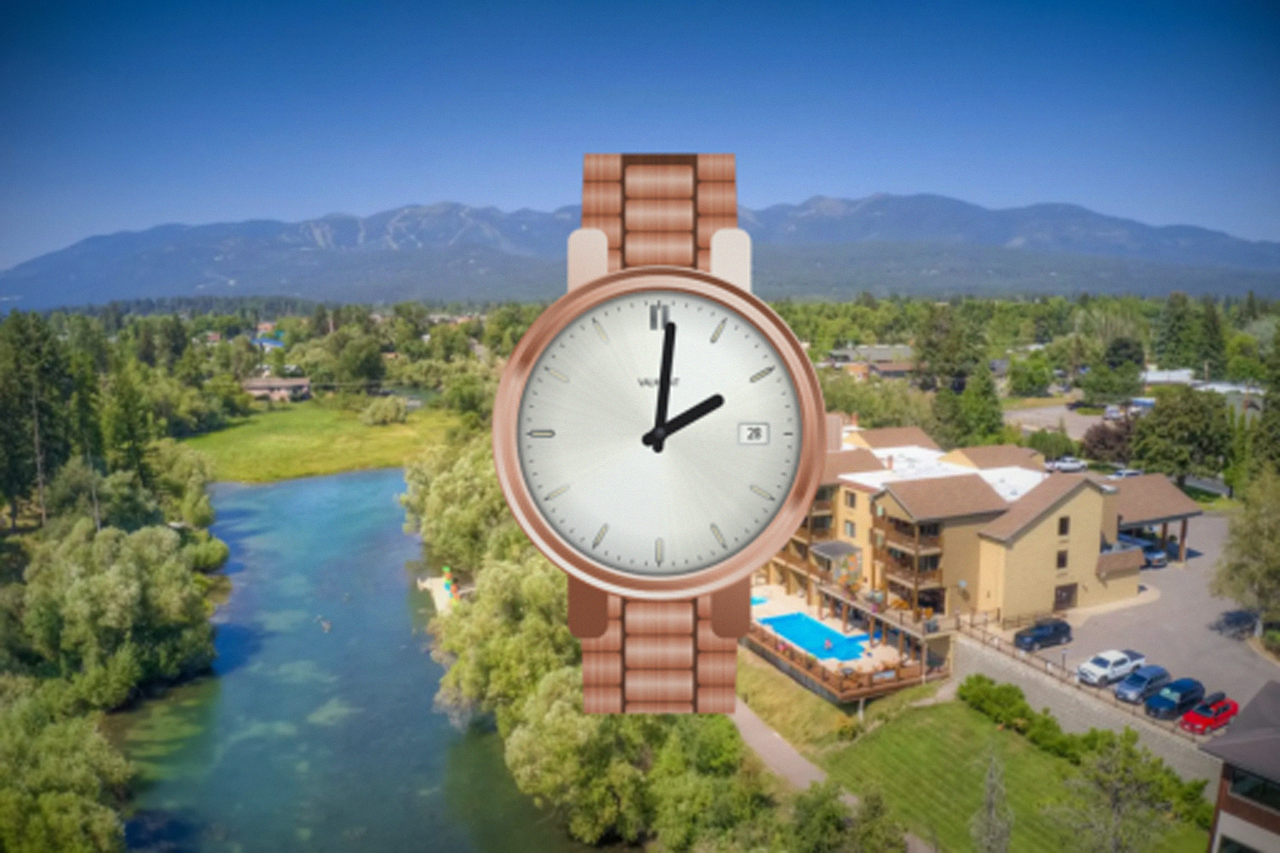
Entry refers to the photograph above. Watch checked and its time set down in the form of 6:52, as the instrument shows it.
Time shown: 2:01
